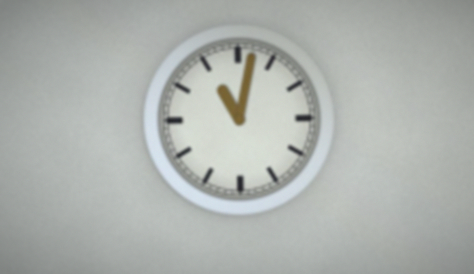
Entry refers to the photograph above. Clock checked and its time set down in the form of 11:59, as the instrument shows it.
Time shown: 11:02
